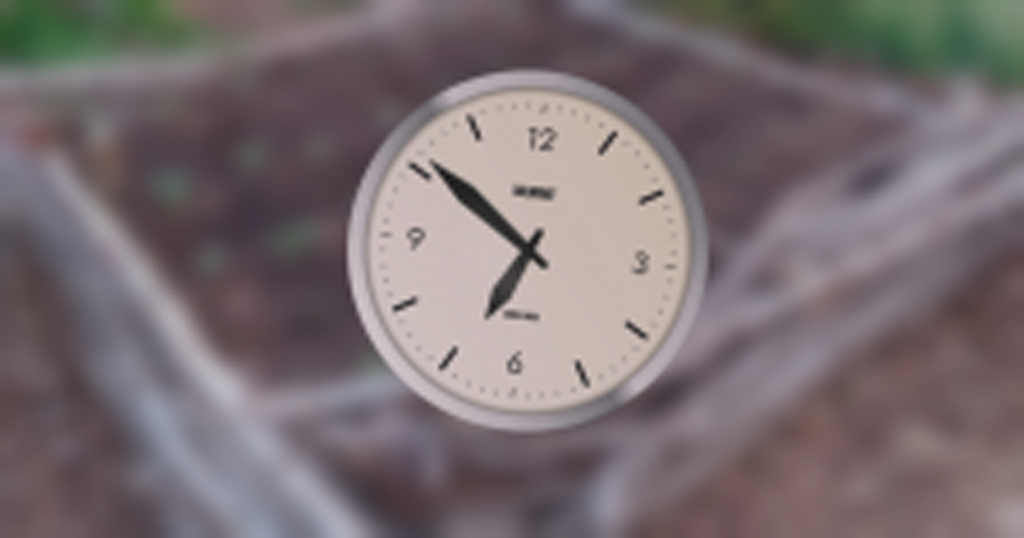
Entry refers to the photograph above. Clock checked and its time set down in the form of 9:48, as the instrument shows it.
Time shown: 6:51
